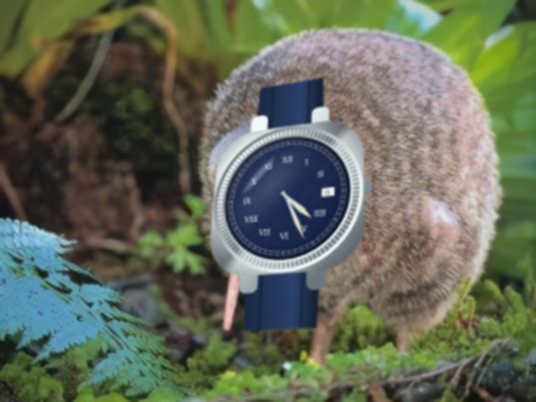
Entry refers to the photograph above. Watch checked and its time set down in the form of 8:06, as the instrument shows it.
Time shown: 4:26
